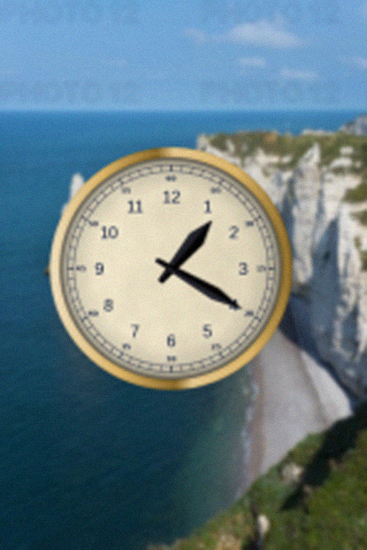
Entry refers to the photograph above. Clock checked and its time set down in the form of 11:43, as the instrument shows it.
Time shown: 1:20
